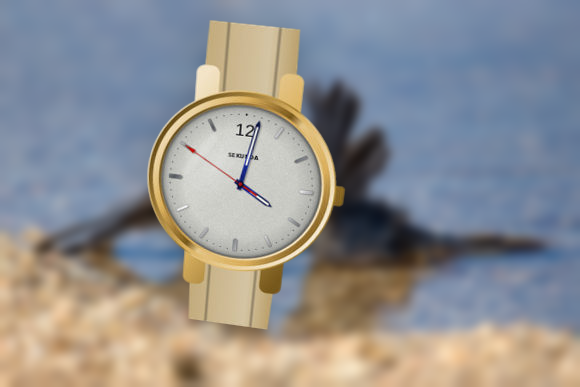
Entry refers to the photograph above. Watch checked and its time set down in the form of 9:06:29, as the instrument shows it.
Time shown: 4:01:50
